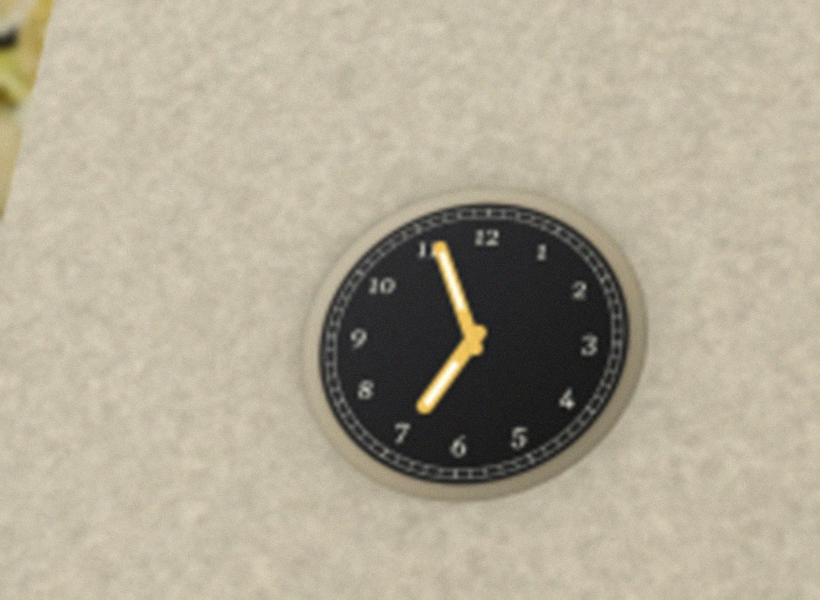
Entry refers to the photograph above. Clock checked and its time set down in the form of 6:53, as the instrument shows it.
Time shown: 6:56
